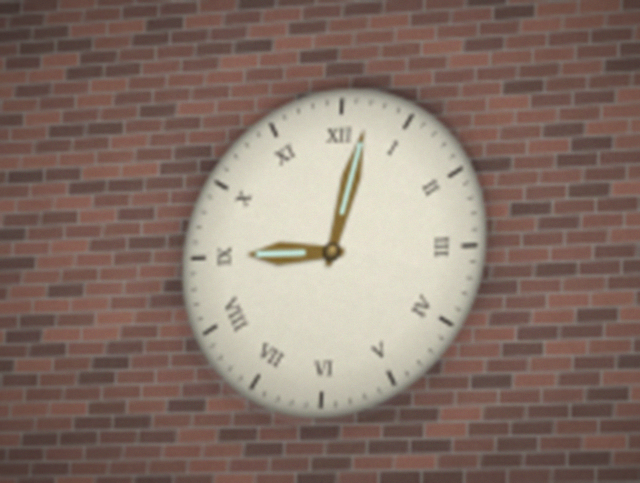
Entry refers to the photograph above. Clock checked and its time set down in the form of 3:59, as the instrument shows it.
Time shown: 9:02
